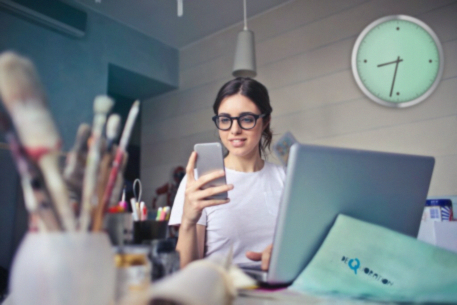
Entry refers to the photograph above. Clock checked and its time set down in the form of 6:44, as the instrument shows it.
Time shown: 8:32
